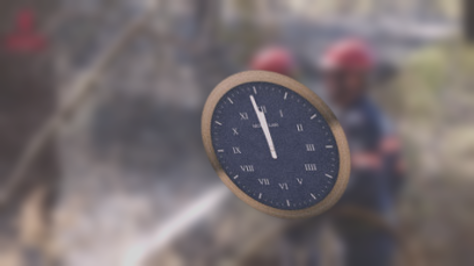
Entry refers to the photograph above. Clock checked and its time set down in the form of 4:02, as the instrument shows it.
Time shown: 11:59
